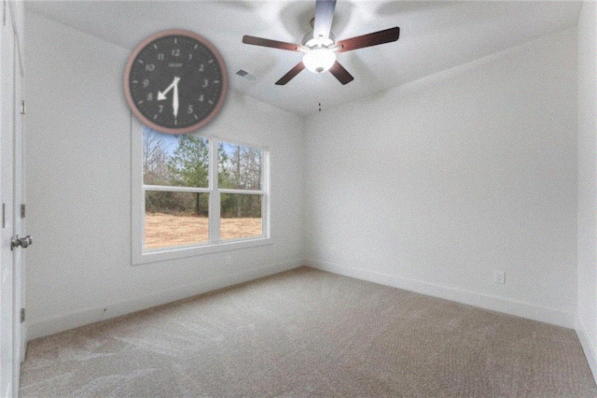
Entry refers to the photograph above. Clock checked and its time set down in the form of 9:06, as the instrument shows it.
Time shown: 7:30
